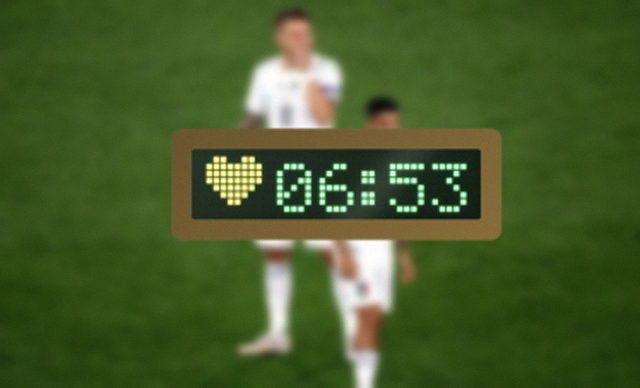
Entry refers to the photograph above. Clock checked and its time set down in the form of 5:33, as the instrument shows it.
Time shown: 6:53
